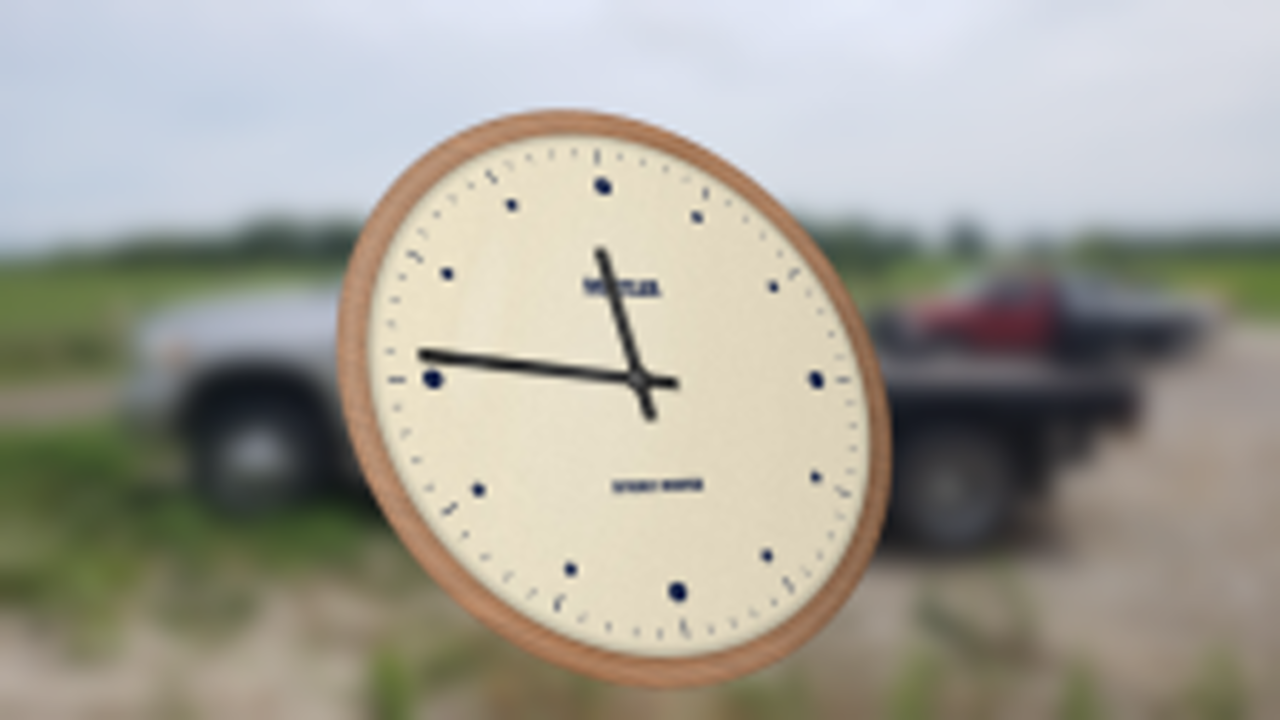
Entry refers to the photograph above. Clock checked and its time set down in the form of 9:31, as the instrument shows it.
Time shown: 11:46
